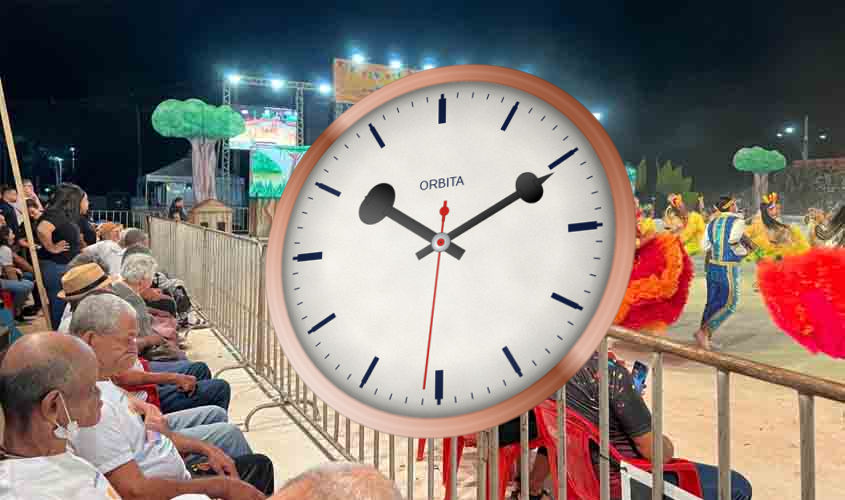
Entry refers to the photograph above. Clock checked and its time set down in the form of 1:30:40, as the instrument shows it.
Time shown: 10:10:31
